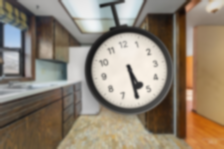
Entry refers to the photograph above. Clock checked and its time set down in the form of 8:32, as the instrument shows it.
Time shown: 5:30
